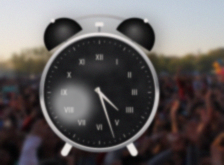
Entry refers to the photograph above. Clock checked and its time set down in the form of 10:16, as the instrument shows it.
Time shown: 4:27
